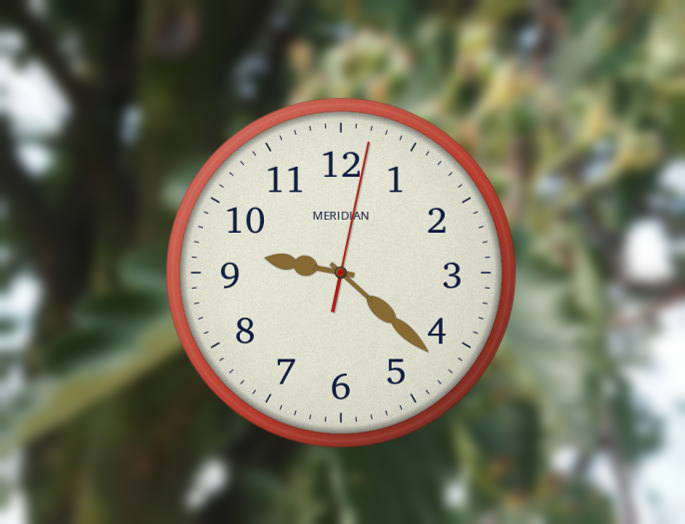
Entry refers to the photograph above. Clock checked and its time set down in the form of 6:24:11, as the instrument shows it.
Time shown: 9:22:02
